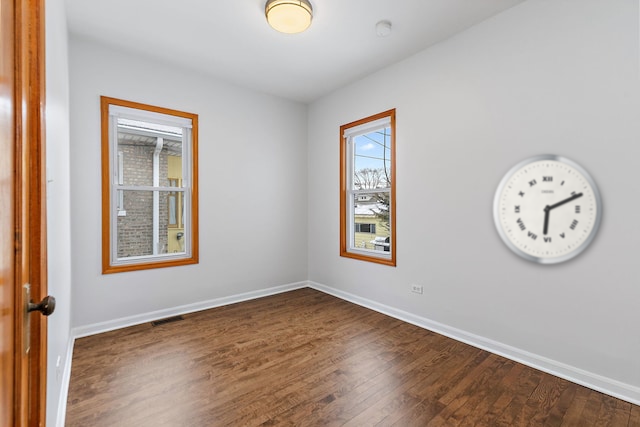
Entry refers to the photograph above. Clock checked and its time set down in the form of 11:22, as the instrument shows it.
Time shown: 6:11
